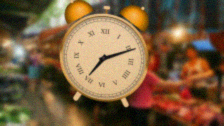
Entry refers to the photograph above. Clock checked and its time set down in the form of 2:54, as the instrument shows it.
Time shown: 7:11
